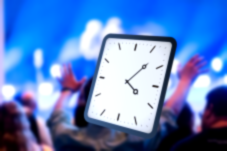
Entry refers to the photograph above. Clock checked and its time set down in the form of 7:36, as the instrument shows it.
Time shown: 4:07
